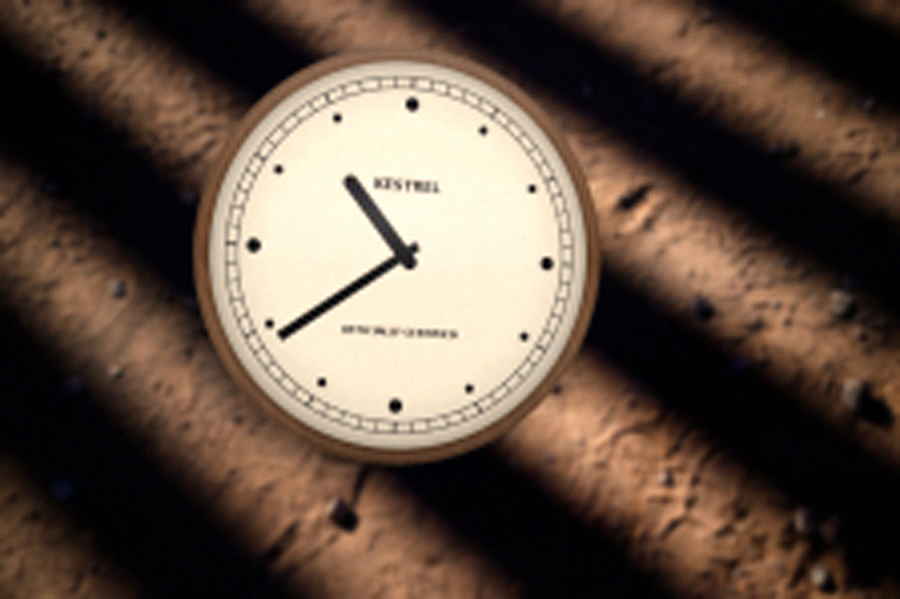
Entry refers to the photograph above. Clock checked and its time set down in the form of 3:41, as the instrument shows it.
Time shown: 10:39
